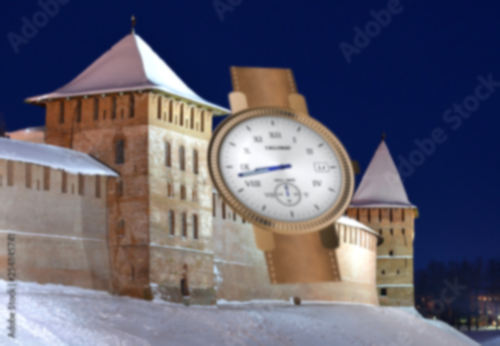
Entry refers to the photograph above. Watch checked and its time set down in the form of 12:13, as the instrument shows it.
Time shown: 8:43
